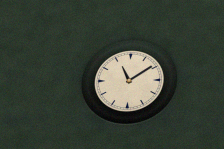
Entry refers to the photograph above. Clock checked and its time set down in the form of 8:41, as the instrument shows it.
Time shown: 11:09
